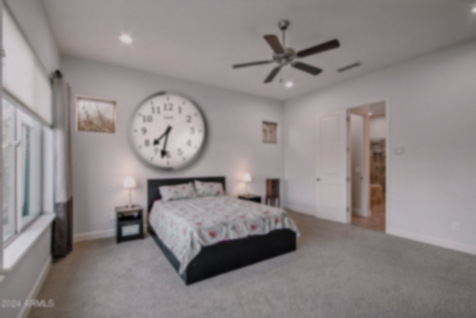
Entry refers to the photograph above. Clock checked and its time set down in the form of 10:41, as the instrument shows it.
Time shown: 7:32
